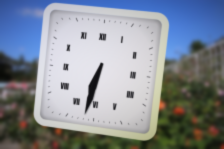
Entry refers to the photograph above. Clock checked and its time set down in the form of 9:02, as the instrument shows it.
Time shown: 6:32
